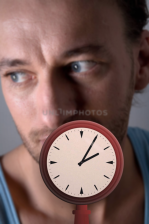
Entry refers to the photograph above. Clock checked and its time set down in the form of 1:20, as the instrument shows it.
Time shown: 2:05
